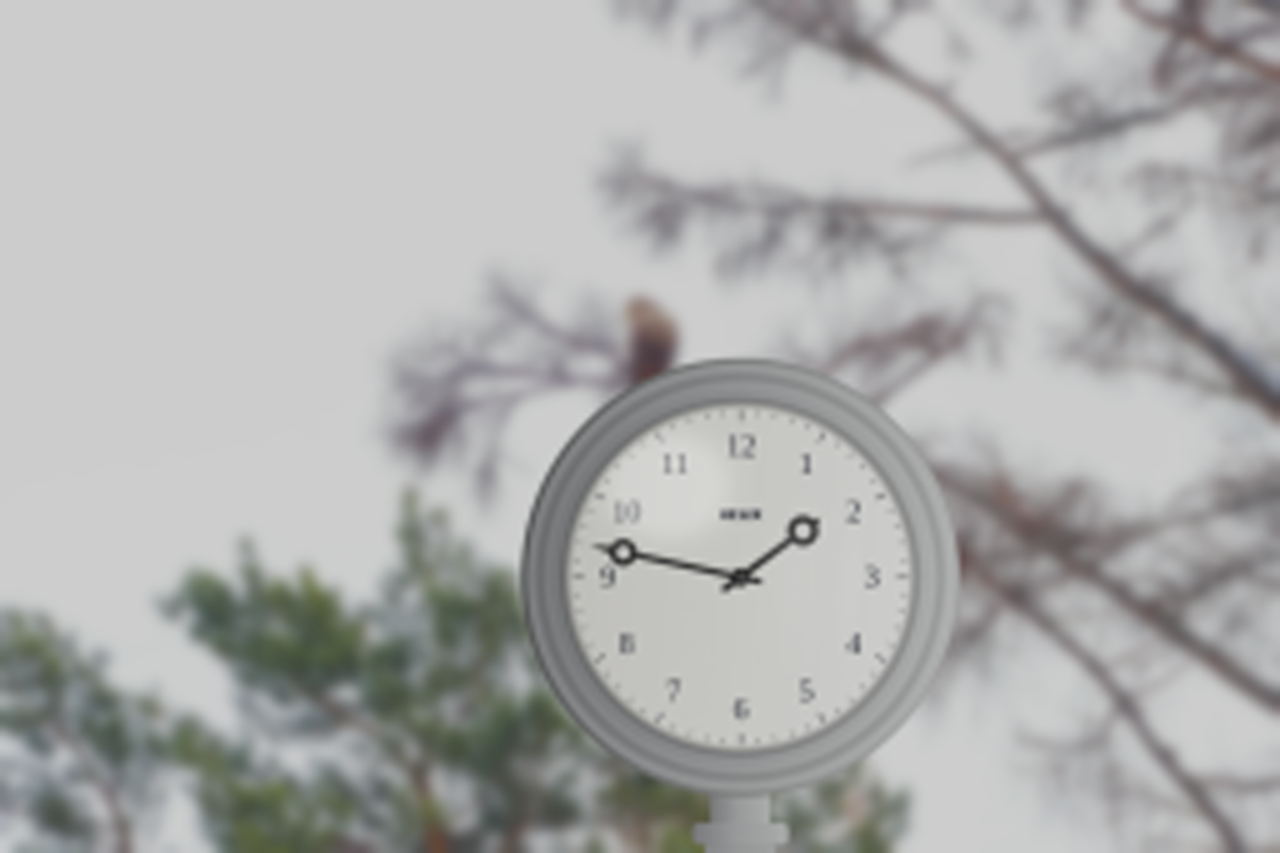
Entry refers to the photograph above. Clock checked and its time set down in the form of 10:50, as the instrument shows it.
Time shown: 1:47
